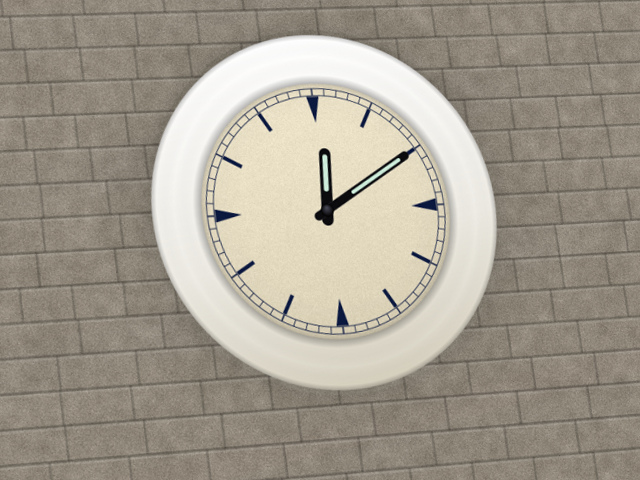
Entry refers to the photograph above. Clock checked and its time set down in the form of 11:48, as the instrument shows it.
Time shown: 12:10
